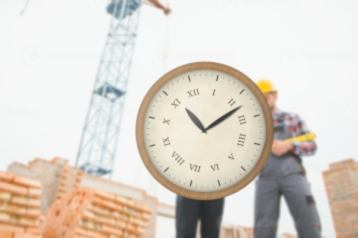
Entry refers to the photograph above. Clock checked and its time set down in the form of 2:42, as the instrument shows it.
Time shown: 11:12
